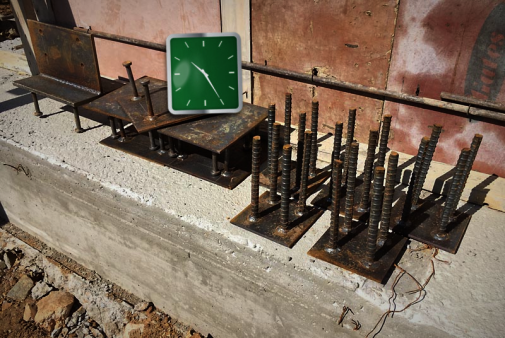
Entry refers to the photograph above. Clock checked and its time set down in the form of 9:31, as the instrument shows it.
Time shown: 10:25
